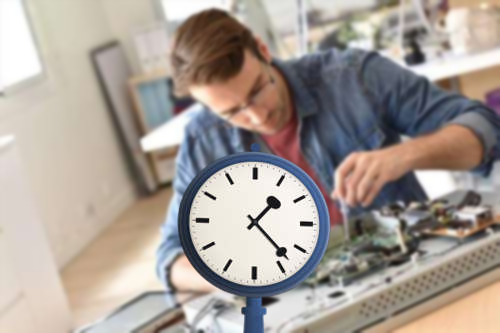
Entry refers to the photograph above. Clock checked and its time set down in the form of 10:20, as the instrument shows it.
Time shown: 1:23
